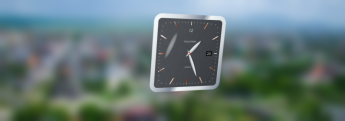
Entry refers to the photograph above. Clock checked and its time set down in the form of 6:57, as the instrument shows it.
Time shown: 1:26
